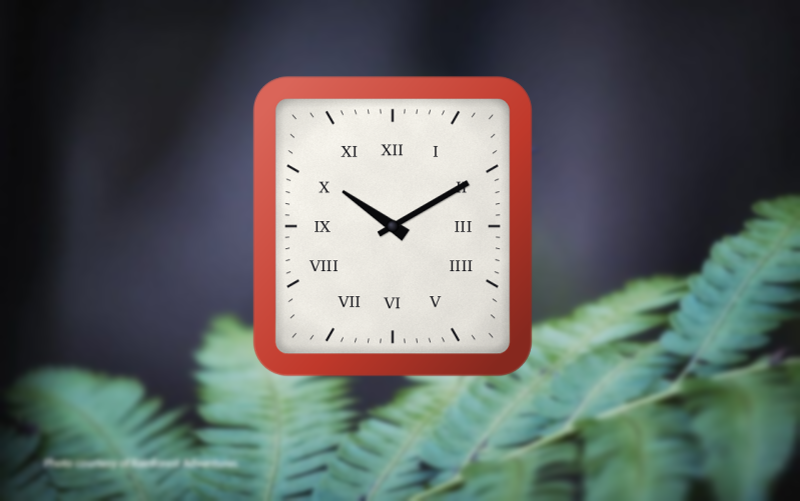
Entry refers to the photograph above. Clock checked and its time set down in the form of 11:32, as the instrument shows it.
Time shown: 10:10
